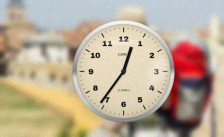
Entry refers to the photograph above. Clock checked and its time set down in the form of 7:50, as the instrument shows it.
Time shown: 12:36
